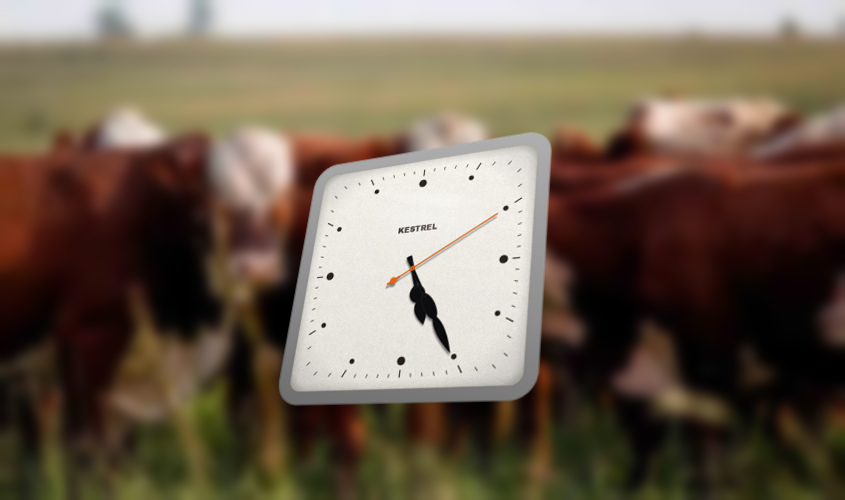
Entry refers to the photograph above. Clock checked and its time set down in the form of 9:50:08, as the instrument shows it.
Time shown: 5:25:10
